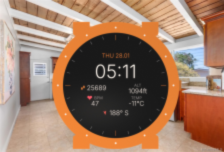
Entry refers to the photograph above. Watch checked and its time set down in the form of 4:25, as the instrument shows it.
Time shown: 5:11
